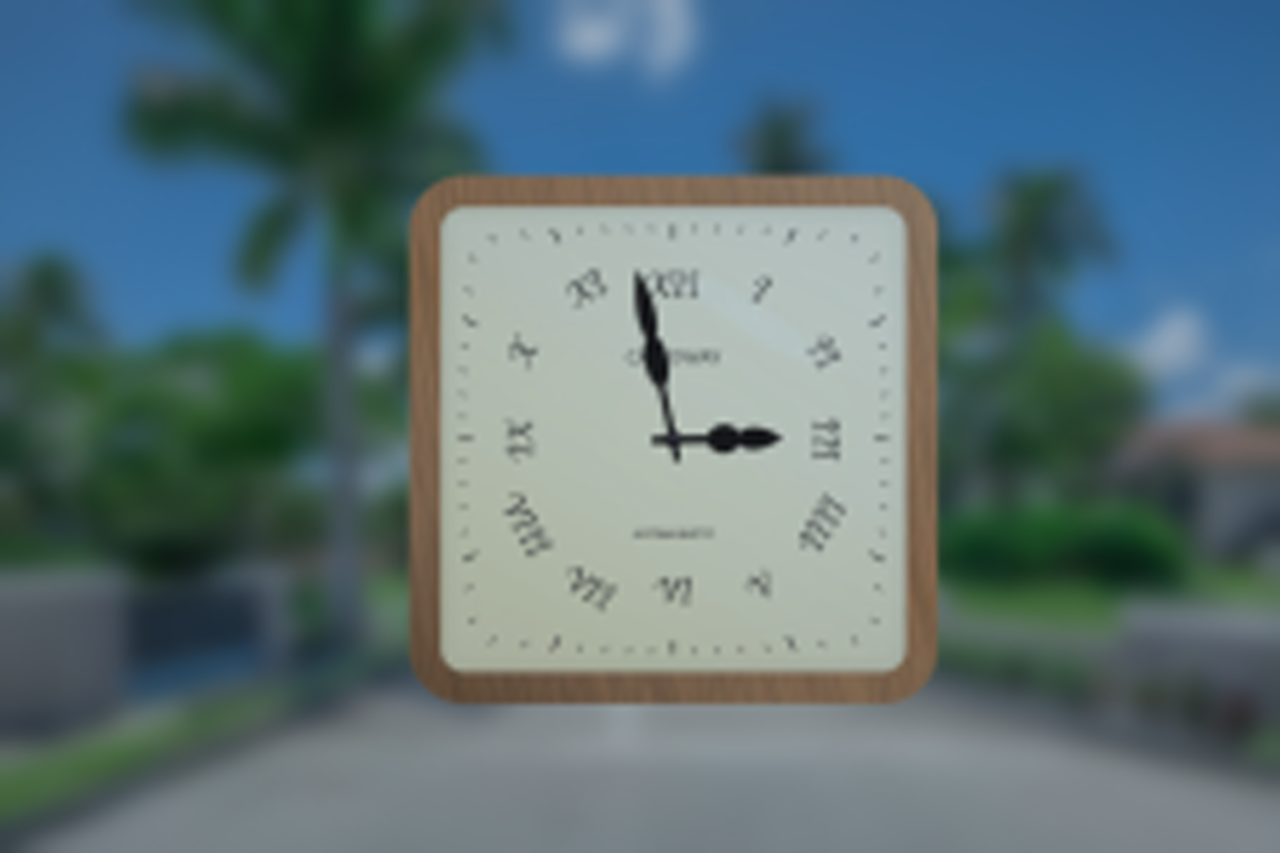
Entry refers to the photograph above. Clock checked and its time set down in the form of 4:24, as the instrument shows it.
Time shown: 2:58
